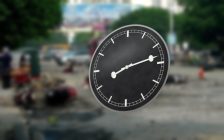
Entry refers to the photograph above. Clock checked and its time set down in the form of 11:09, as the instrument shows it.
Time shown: 8:13
